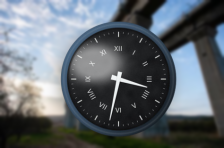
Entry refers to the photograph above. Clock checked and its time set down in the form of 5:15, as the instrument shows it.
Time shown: 3:32
